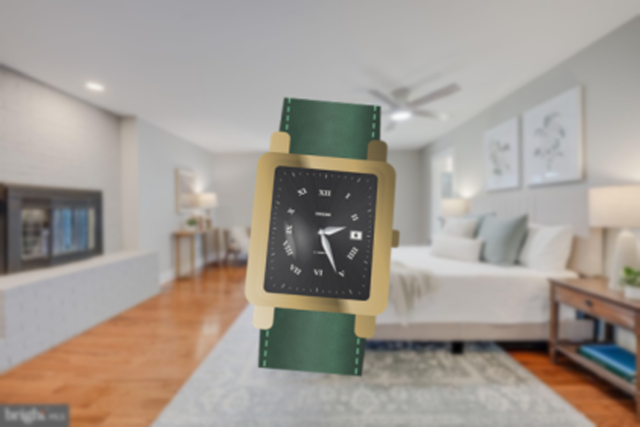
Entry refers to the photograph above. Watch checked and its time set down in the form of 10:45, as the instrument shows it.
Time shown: 2:26
